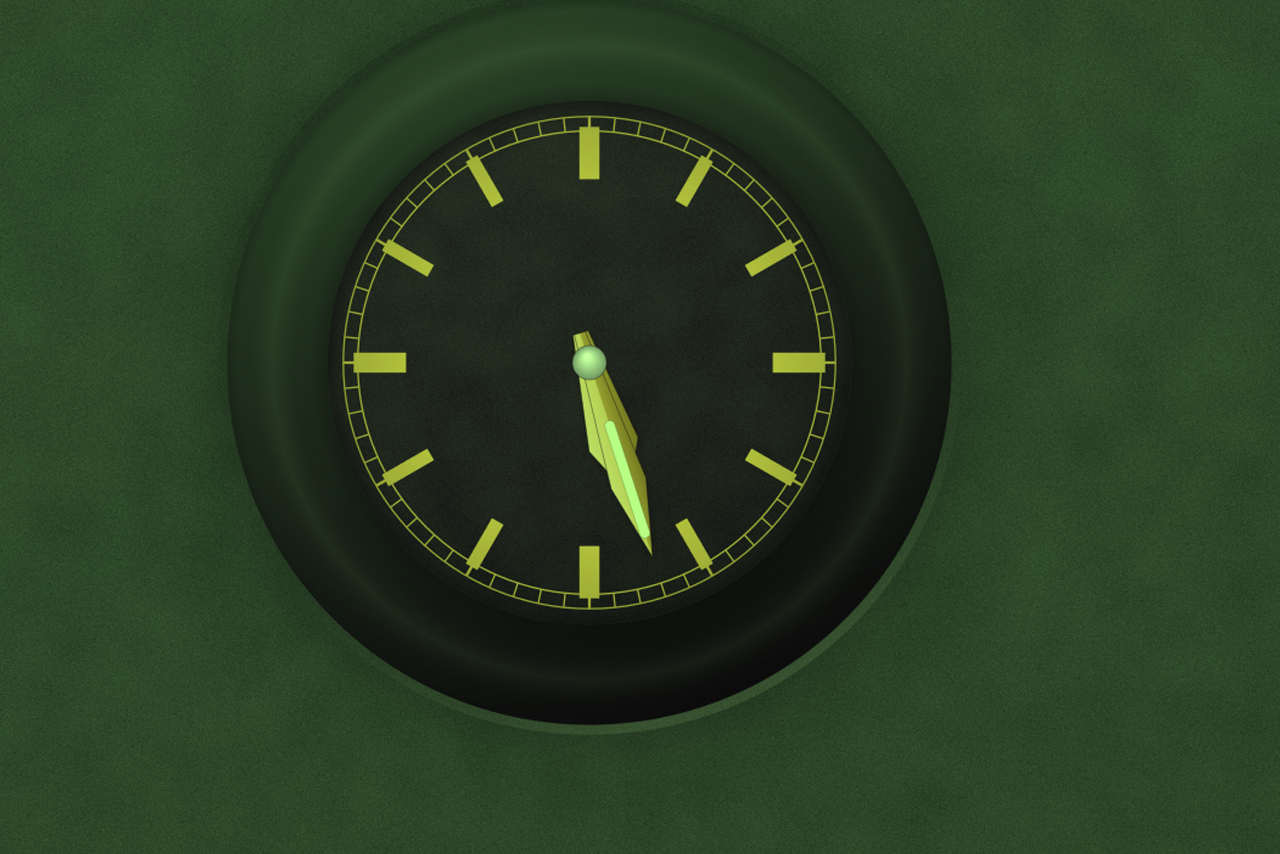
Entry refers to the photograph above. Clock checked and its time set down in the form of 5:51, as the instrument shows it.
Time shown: 5:27
